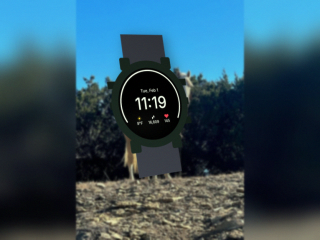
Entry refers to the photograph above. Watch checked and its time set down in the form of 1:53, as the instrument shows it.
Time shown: 11:19
